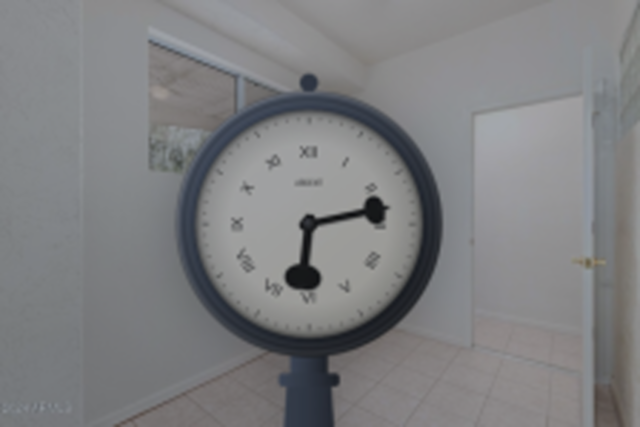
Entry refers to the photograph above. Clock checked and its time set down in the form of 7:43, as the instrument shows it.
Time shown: 6:13
